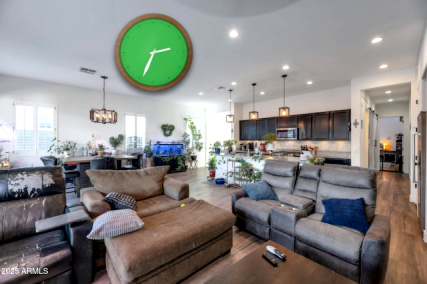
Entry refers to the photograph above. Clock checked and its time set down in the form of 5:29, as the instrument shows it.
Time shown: 2:34
